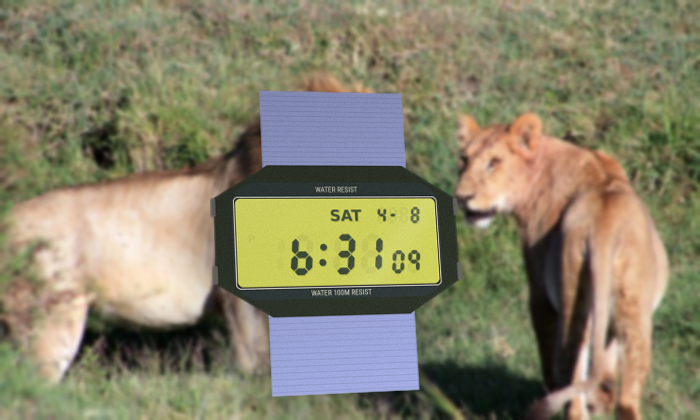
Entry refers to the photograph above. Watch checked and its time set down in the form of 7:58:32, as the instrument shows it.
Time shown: 6:31:09
